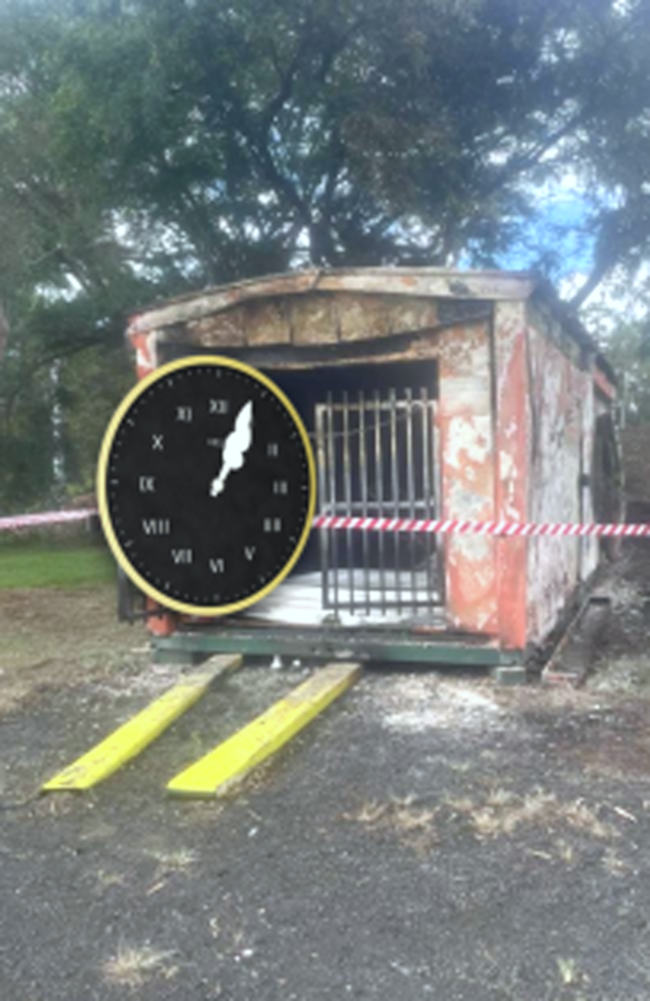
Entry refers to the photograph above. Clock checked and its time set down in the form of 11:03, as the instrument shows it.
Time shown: 1:04
